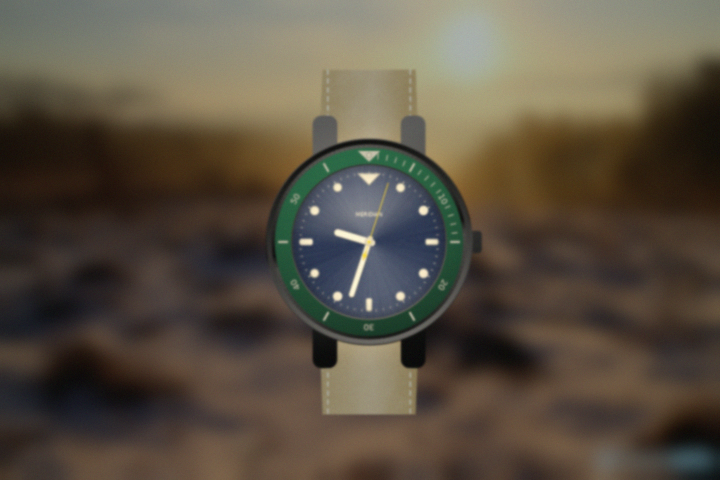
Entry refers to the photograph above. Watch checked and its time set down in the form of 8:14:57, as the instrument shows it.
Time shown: 9:33:03
